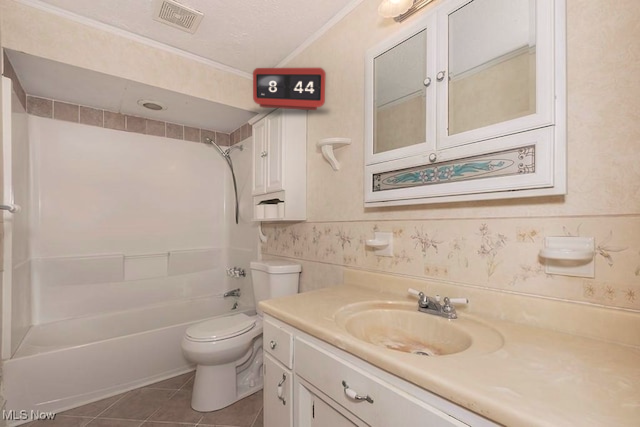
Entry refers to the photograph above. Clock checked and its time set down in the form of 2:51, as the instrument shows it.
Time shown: 8:44
